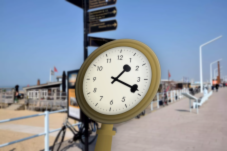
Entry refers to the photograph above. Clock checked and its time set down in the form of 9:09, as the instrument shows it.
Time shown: 1:19
